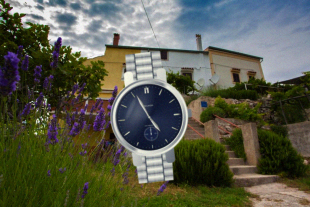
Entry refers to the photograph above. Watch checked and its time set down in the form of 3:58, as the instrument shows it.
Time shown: 4:56
